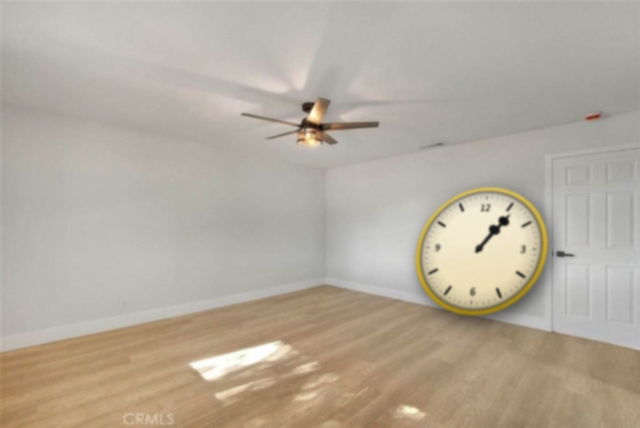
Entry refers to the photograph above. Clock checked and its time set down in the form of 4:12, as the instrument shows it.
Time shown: 1:06
